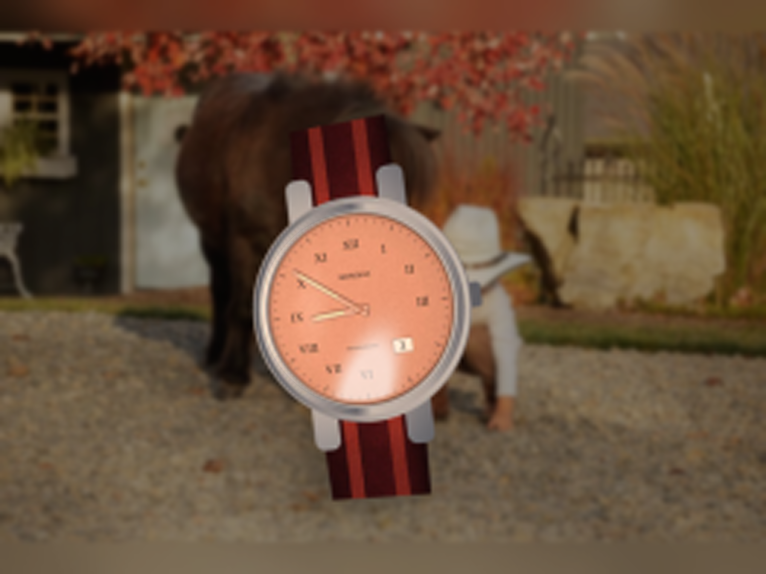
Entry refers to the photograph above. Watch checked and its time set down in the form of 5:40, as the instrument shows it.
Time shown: 8:51
